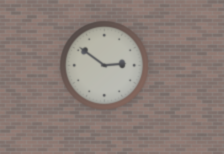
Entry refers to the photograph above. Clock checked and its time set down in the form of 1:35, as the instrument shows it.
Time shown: 2:51
